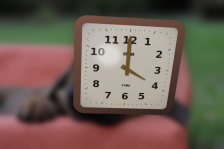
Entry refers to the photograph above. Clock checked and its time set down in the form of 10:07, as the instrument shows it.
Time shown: 4:00
